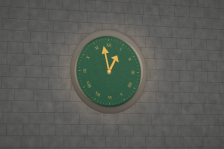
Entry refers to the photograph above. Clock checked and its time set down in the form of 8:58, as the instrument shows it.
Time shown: 12:58
